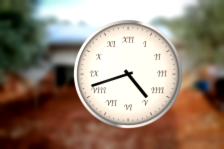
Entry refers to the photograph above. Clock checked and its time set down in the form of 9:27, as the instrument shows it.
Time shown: 4:42
